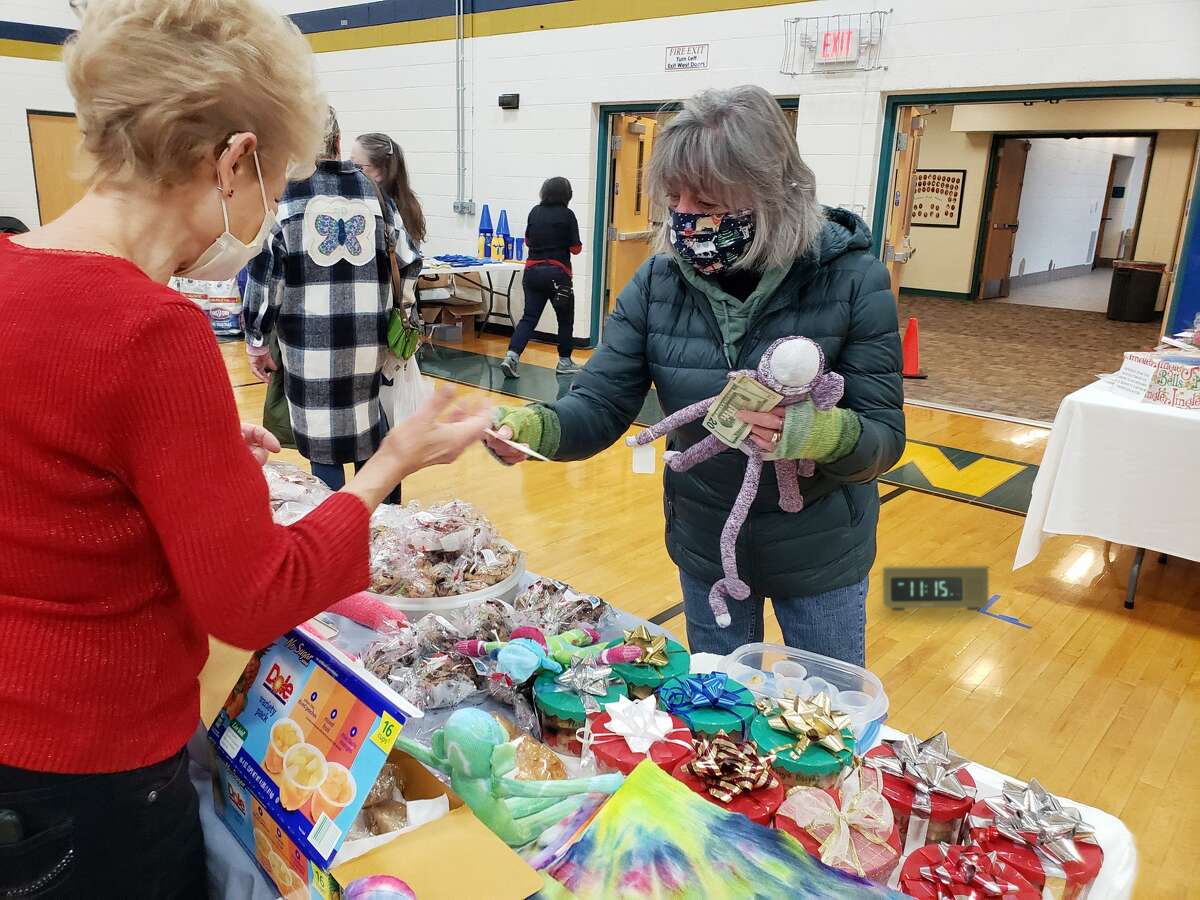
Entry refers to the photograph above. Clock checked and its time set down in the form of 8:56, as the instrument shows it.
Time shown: 11:15
